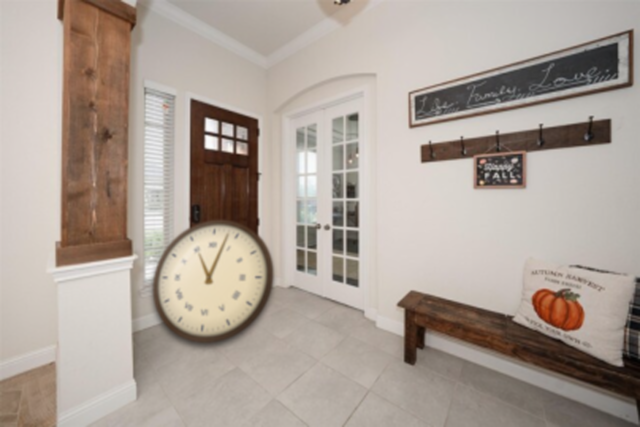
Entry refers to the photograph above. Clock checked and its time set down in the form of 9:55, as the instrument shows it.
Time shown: 11:03
